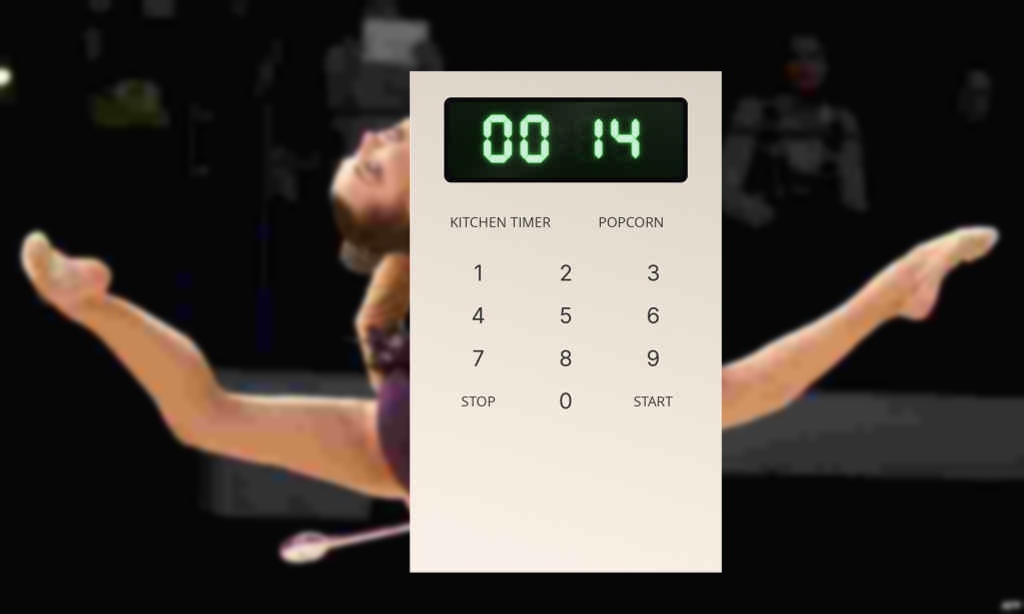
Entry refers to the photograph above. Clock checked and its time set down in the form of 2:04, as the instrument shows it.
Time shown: 0:14
